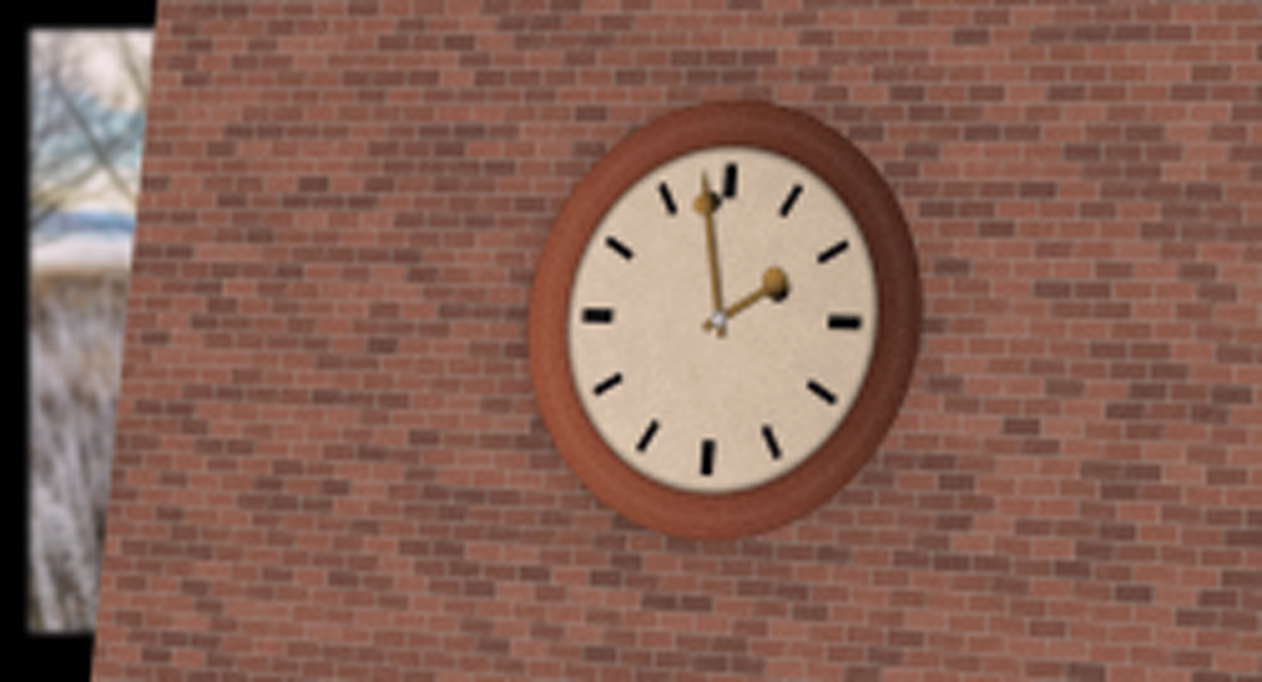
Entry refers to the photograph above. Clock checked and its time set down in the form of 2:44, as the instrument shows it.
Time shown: 1:58
